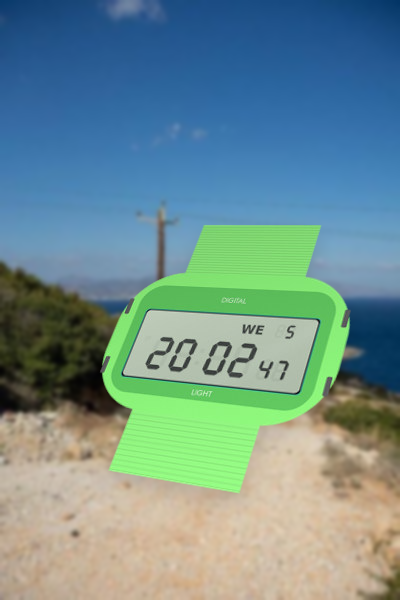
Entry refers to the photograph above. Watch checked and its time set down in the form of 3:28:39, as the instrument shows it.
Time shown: 20:02:47
